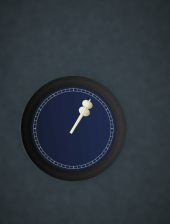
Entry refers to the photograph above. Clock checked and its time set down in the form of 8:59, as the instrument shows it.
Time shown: 1:05
